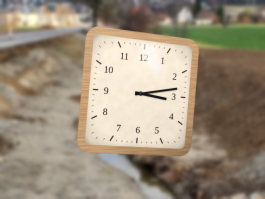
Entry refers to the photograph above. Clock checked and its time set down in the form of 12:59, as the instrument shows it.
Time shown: 3:13
